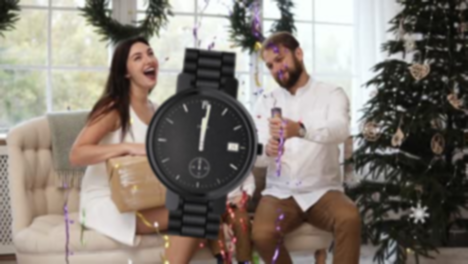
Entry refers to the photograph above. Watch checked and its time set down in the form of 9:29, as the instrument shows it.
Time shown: 12:01
